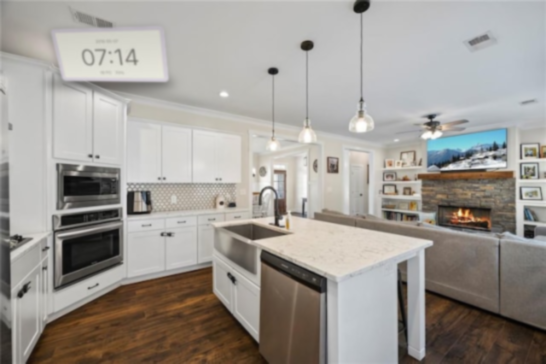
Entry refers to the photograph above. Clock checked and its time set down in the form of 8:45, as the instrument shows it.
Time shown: 7:14
